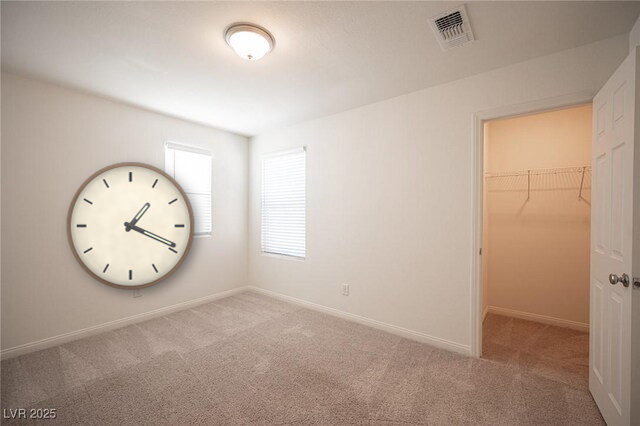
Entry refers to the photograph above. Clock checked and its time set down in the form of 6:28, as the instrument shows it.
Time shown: 1:19
